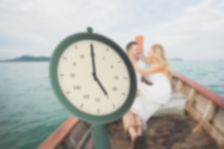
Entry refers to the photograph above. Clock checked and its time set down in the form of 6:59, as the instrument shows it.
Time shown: 5:00
